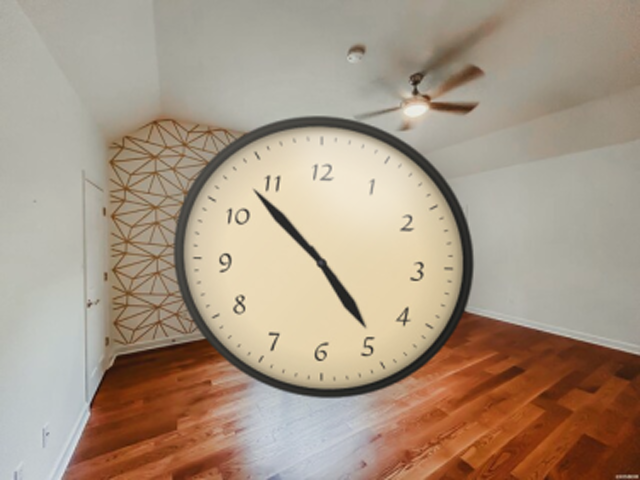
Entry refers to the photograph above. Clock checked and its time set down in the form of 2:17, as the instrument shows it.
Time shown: 4:53
